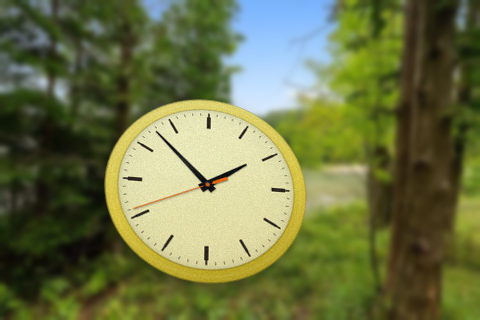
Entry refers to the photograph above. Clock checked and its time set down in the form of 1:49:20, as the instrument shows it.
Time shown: 1:52:41
